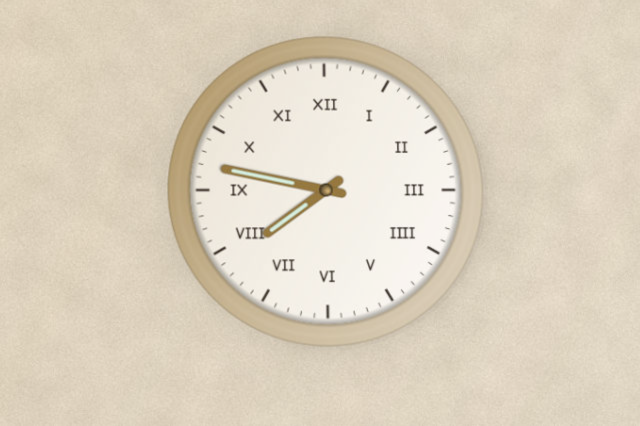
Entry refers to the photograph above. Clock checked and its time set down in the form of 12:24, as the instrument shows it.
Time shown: 7:47
